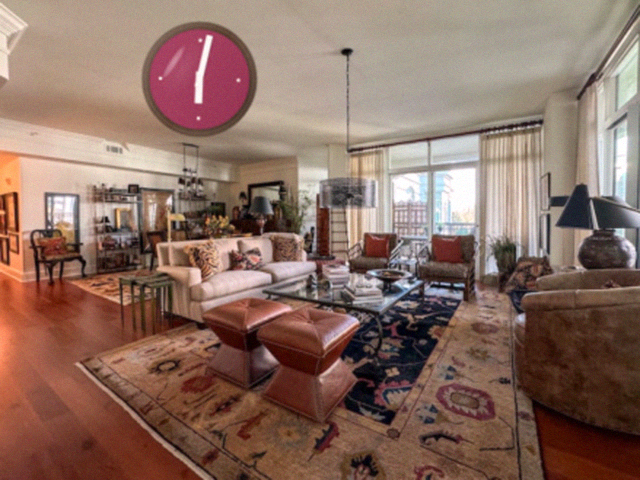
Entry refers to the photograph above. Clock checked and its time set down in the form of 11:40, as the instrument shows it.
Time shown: 6:02
